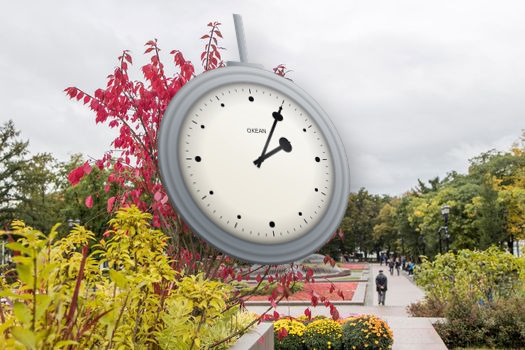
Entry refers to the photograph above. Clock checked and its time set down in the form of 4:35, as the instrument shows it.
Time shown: 2:05
